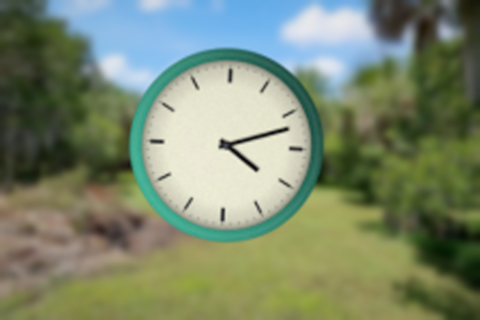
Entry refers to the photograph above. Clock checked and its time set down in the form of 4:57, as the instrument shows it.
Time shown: 4:12
